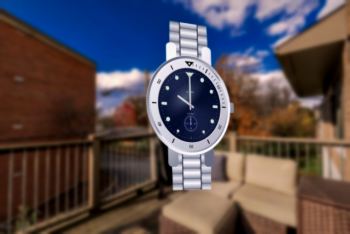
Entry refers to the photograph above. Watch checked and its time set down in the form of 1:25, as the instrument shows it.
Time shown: 10:00
